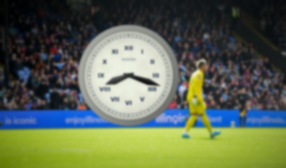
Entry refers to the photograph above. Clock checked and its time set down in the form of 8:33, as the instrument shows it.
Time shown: 8:18
